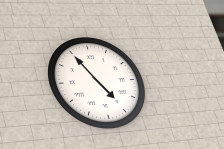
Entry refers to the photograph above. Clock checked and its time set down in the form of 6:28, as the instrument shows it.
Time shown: 4:55
